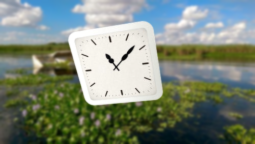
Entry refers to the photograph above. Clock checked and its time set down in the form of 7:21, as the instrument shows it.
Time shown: 11:08
